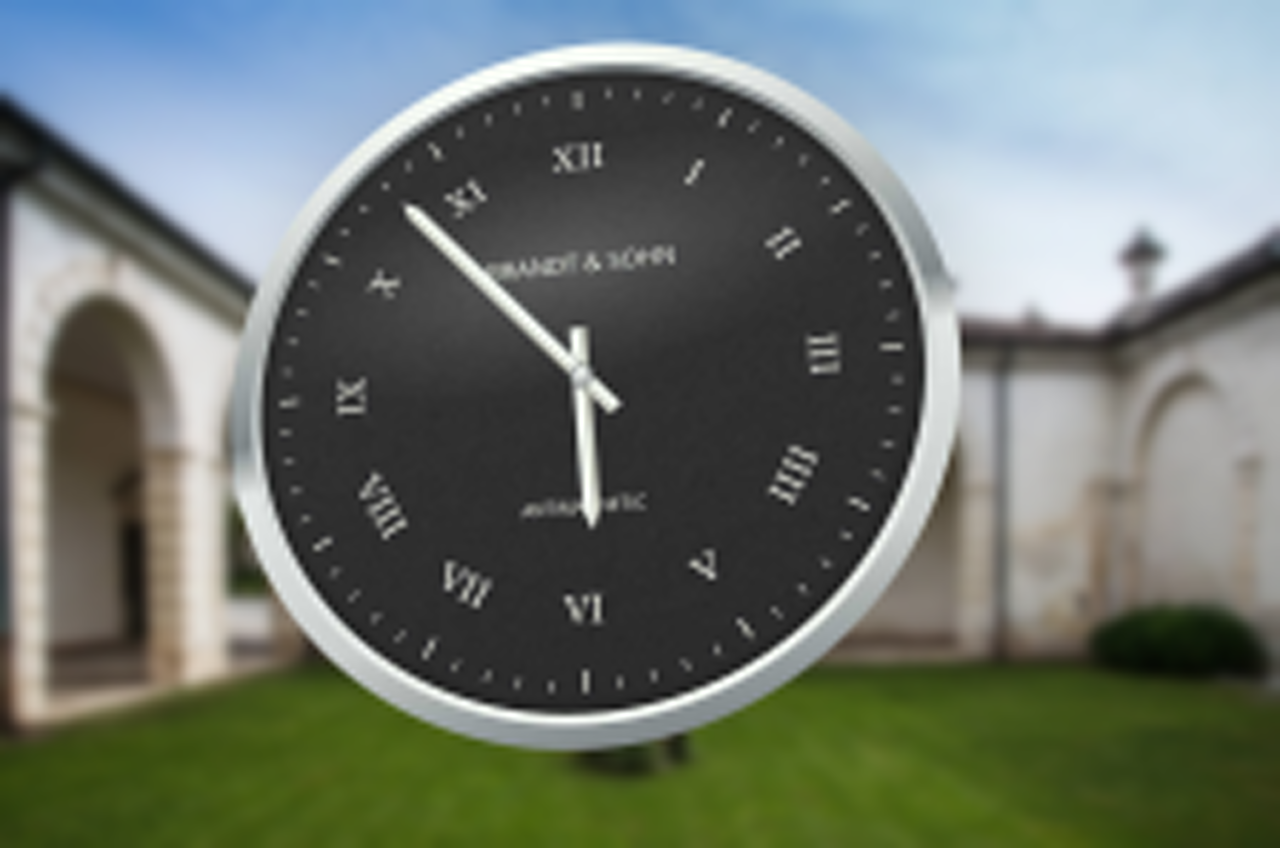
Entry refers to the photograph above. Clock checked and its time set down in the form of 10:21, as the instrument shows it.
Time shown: 5:53
